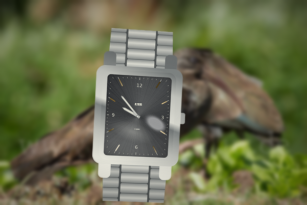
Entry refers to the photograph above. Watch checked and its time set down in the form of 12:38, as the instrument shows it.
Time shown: 9:53
